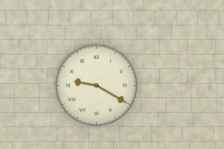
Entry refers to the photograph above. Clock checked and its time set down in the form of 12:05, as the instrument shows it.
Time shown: 9:20
